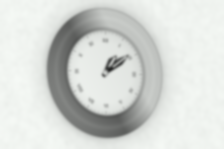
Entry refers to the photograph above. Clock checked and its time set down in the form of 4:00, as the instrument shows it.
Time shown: 1:09
